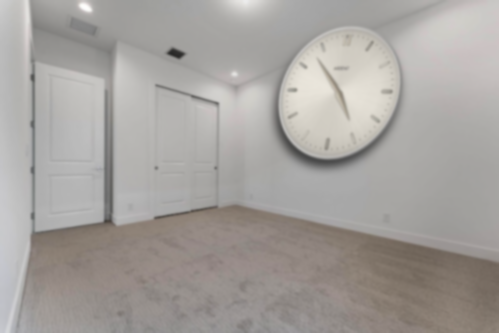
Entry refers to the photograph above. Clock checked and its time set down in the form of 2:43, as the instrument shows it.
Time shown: 4:53
